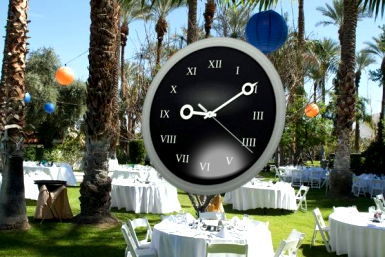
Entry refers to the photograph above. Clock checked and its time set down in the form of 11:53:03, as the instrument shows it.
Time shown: 9:09:21
